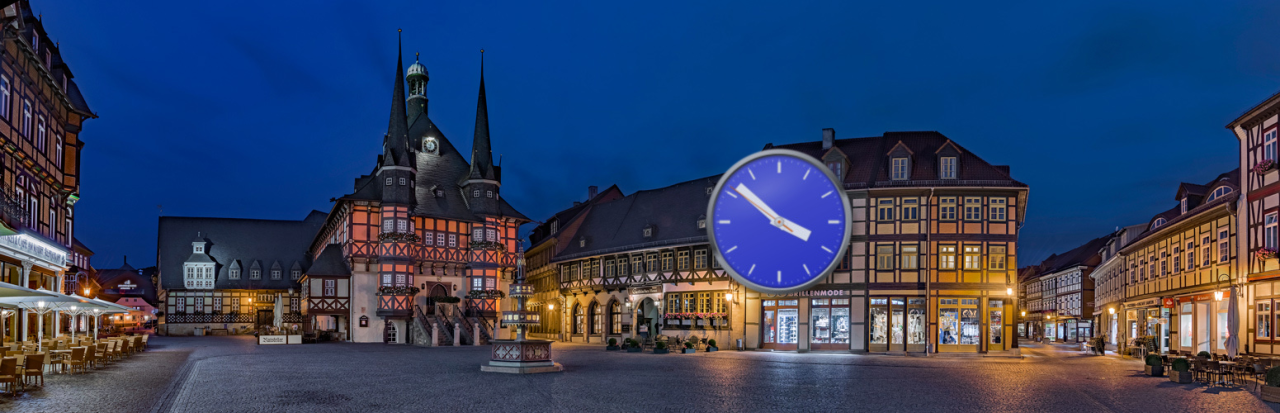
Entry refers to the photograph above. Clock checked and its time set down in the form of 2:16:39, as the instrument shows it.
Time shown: 3:51:51
